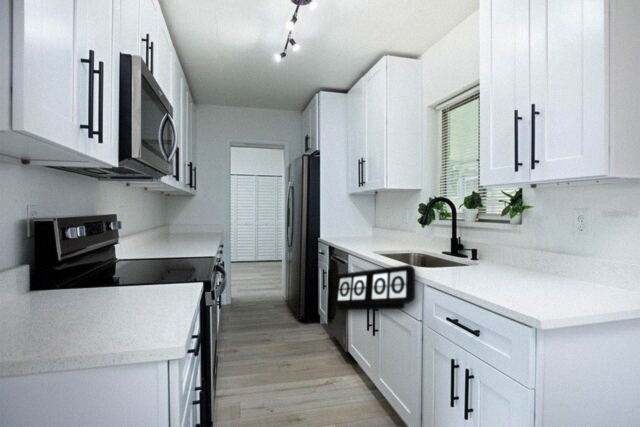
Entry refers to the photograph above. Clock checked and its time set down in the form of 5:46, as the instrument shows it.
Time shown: 0:00
